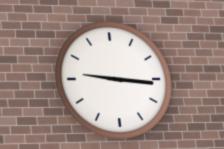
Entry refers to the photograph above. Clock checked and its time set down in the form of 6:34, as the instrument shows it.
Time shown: 9:16
